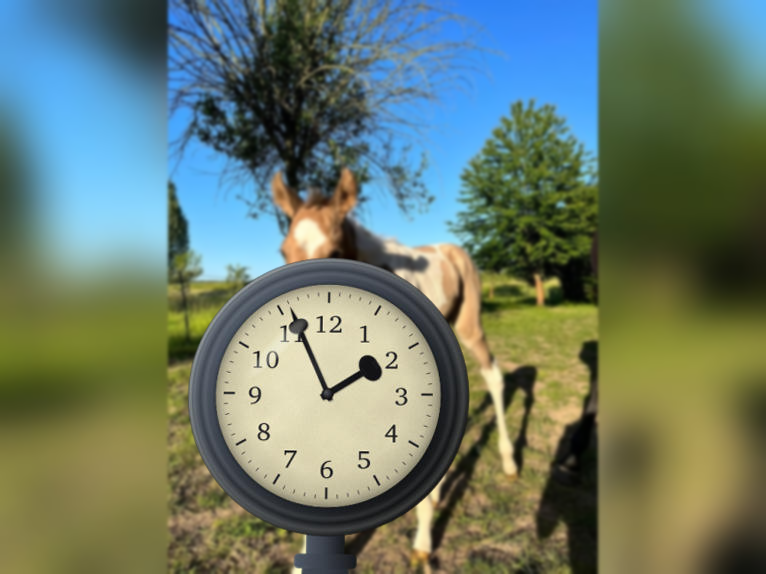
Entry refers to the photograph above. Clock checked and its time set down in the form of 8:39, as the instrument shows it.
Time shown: 1:56
